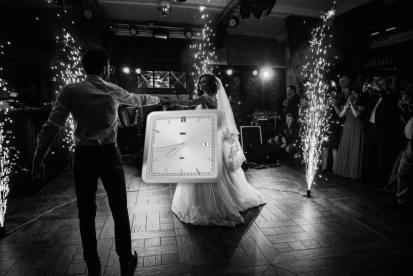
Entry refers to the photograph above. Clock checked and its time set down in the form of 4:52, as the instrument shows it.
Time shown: 7:43
